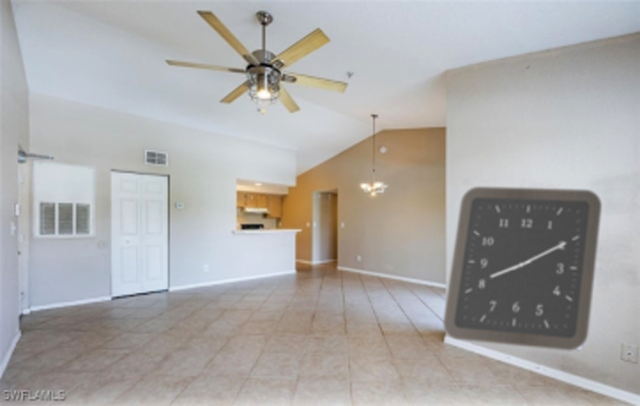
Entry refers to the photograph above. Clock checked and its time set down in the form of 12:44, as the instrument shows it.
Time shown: 8:10
